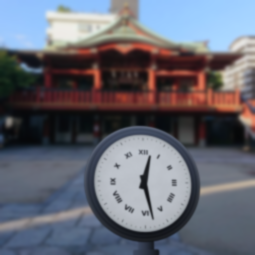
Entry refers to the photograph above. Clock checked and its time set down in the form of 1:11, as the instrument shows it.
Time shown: 12:28
